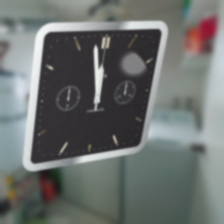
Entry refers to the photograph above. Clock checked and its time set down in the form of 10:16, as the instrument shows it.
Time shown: 11:58
